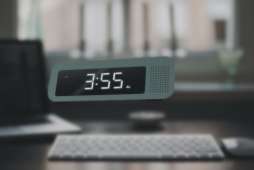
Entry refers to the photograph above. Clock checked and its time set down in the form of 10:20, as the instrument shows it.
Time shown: 3:55
